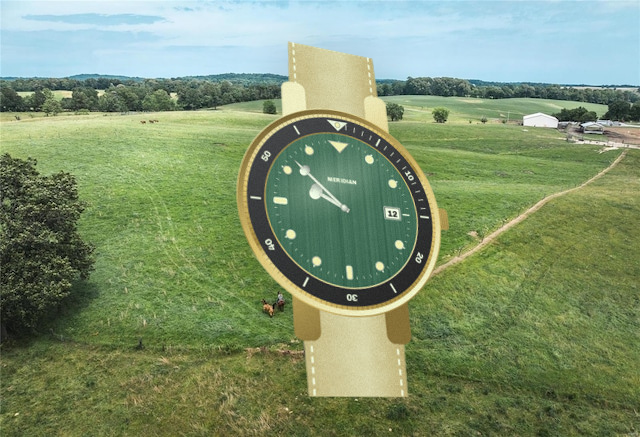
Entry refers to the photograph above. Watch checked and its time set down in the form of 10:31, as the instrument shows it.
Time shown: 9:52
